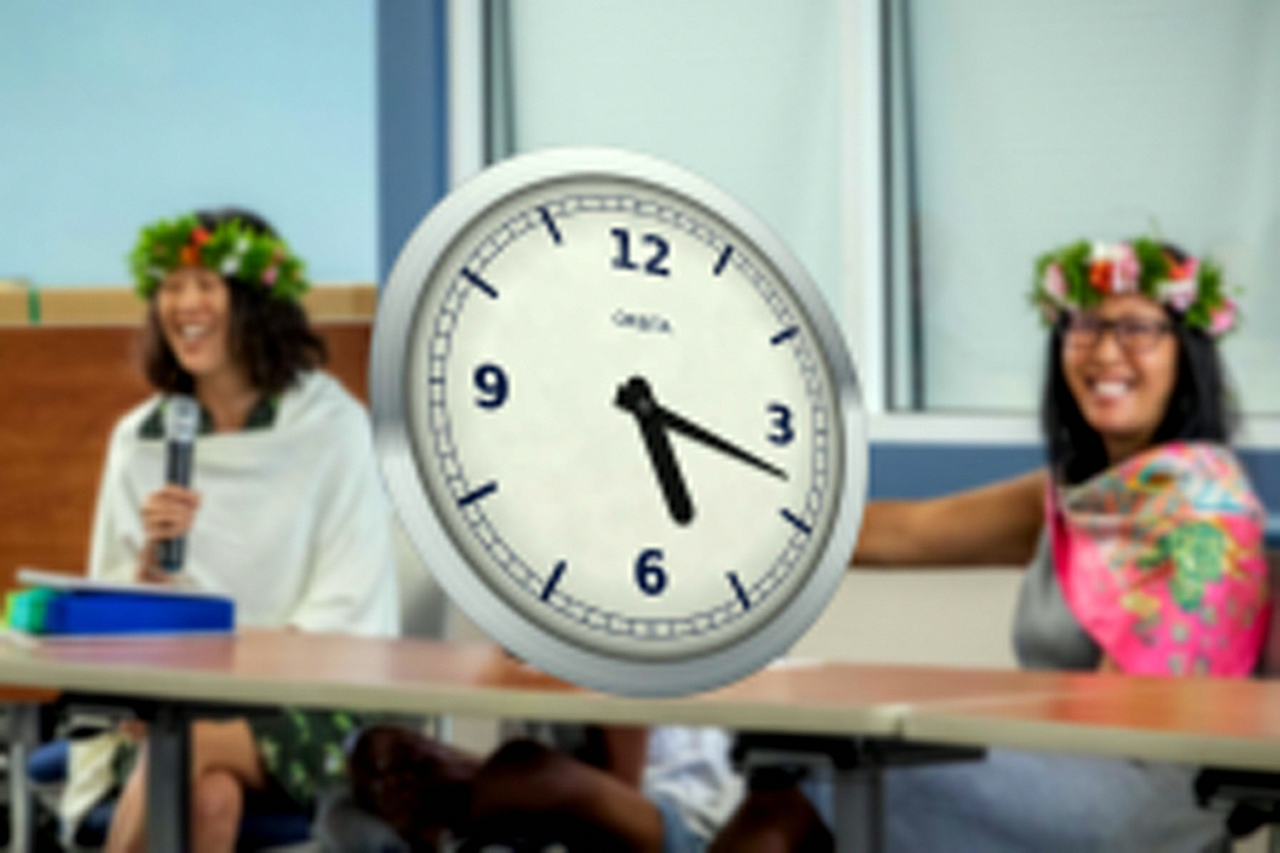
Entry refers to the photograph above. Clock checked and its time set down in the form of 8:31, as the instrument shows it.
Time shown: 5:18
